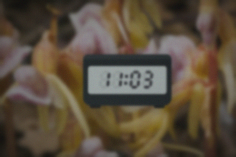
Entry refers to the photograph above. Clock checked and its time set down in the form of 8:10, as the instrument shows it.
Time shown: 11:03
